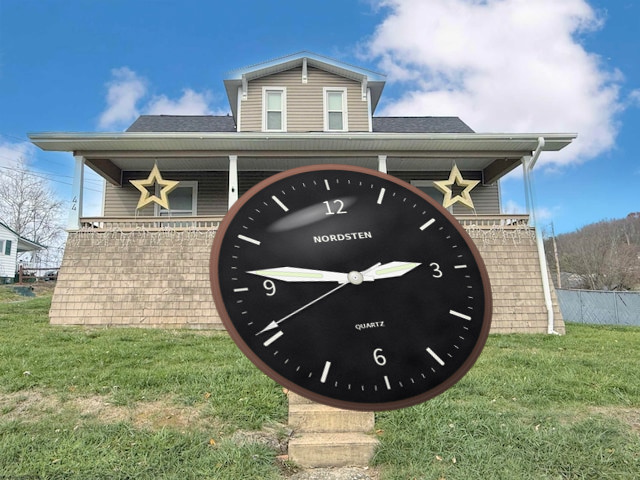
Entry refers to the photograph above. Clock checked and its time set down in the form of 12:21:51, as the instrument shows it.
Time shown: 2:46:41
